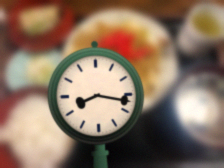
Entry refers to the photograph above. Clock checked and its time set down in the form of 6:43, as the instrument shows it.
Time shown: 8:17
